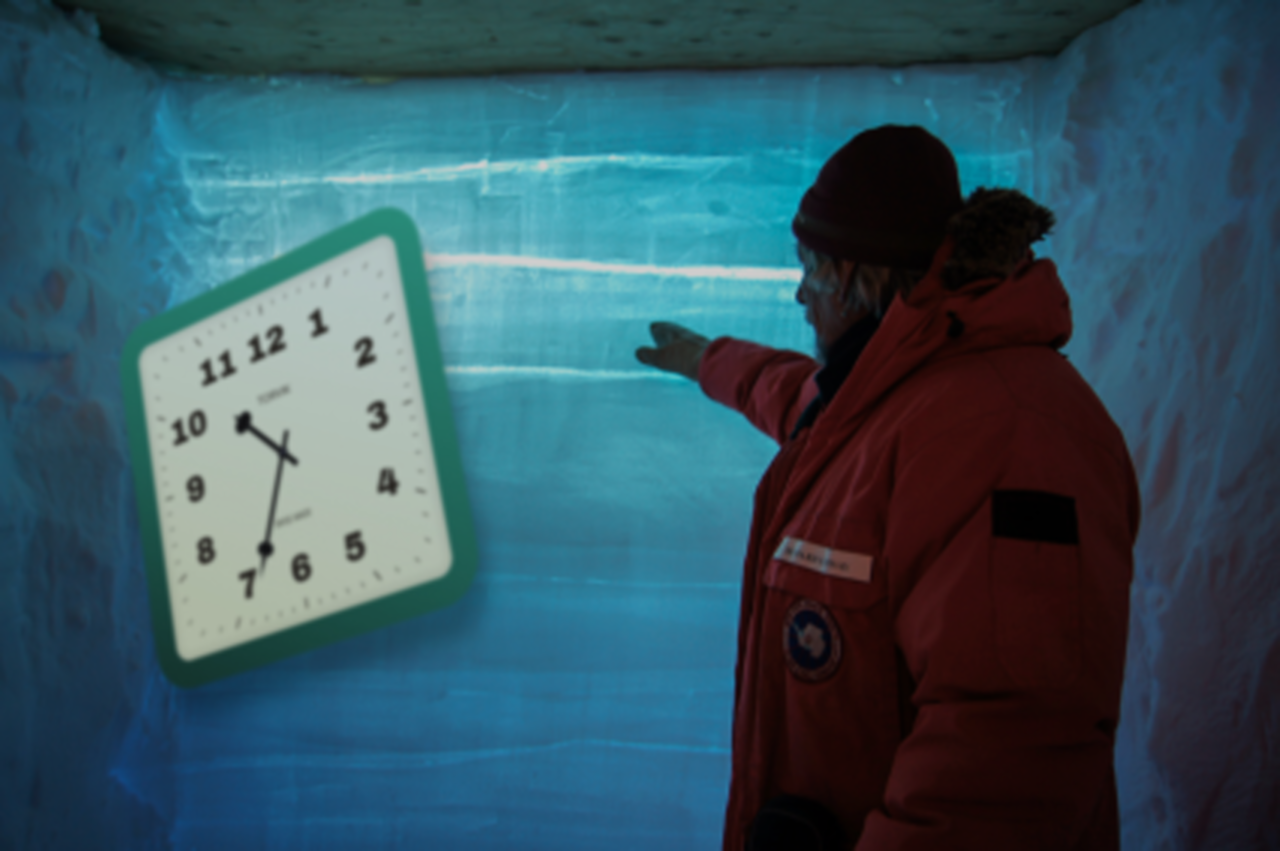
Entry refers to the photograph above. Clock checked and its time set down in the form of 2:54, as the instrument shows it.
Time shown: 10:34
